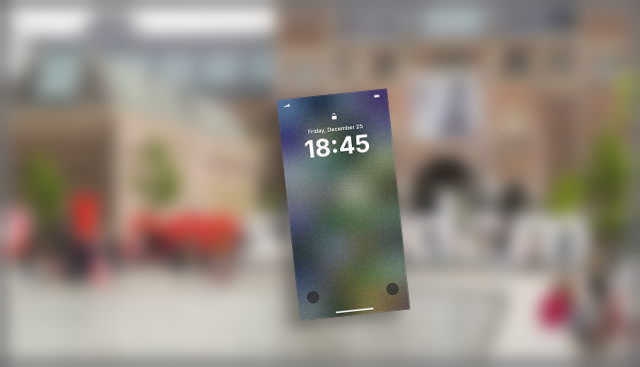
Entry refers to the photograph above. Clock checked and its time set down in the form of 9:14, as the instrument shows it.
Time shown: 18:45
